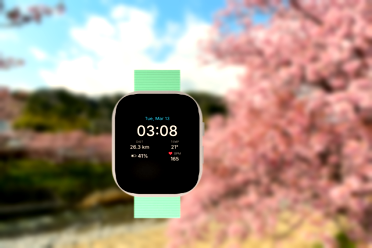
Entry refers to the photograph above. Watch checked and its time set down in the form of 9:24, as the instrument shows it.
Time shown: 3:08
